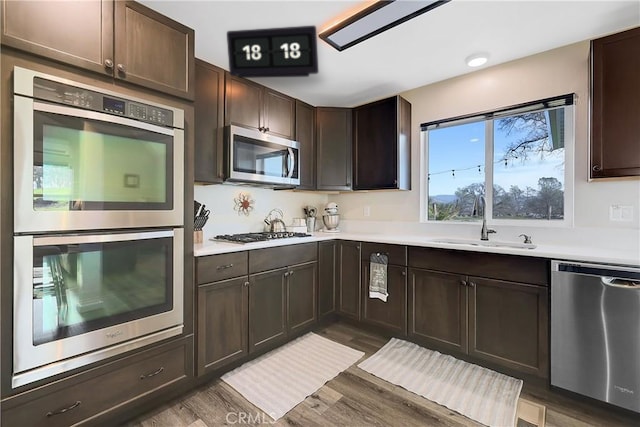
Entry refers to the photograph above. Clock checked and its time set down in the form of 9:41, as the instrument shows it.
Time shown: 18:18
